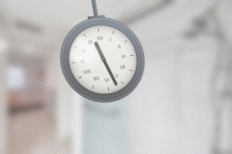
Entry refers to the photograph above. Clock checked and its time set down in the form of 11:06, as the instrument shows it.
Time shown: 11:27
